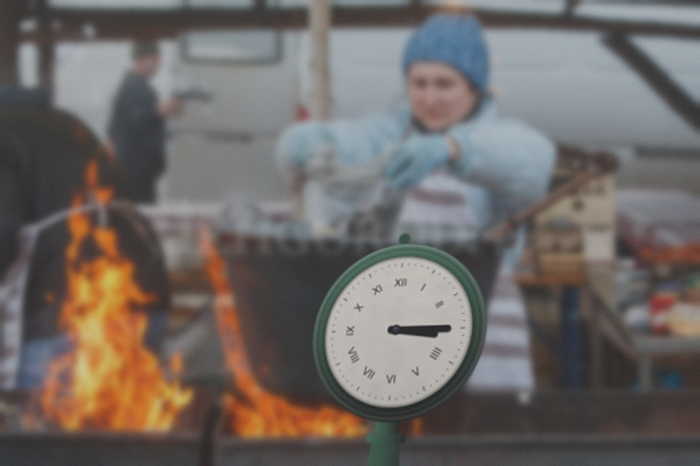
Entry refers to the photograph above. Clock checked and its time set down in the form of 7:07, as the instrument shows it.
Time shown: 3:15
